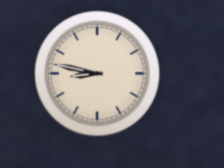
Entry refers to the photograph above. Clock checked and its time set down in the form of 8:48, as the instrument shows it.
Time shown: 8:47
